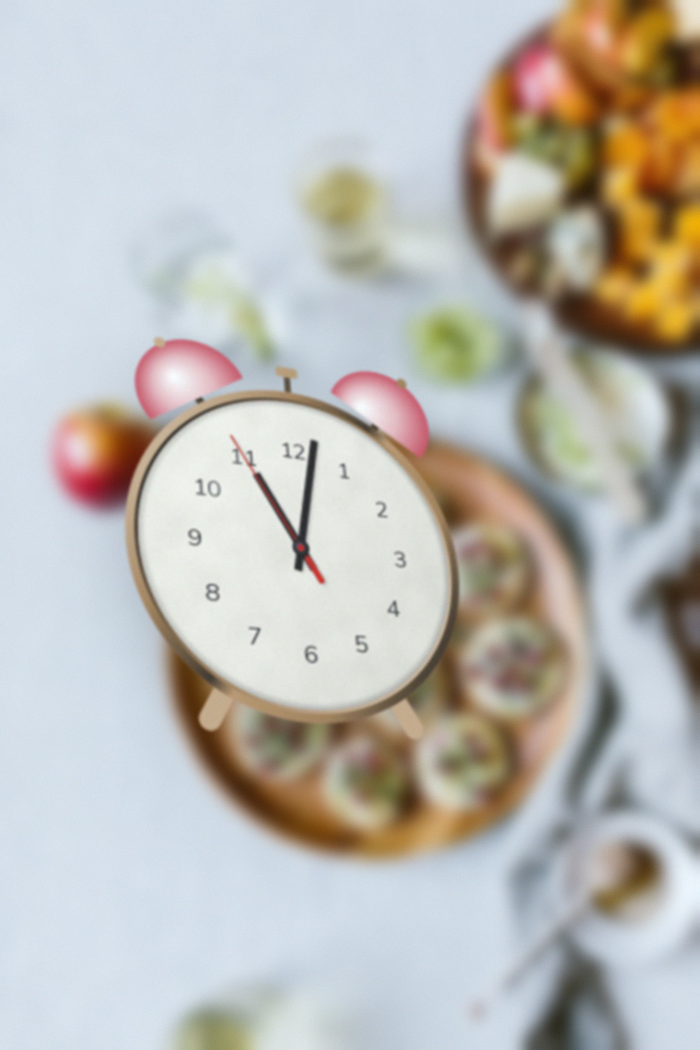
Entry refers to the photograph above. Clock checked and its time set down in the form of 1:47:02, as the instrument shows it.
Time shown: 11:01:55
